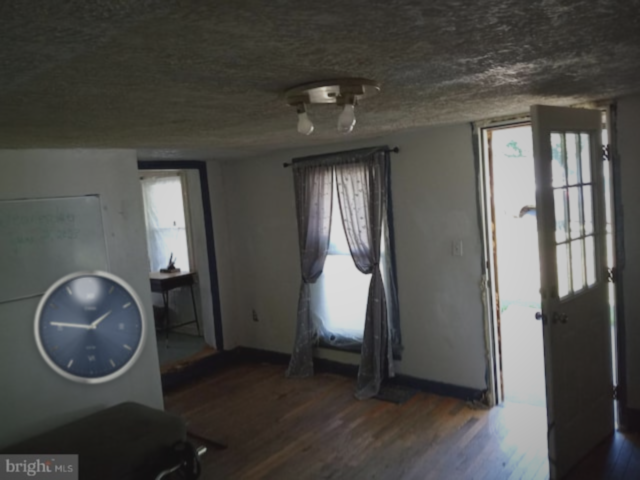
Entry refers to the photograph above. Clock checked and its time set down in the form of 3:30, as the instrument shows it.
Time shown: 1:46
